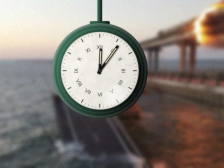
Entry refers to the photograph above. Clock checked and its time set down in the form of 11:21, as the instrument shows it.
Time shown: 12:06
